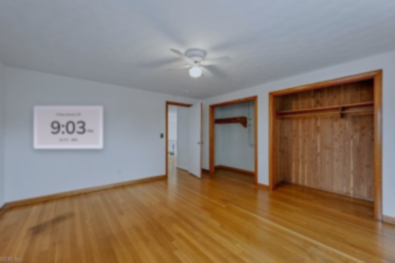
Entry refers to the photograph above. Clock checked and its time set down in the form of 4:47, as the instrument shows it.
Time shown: 9:03
